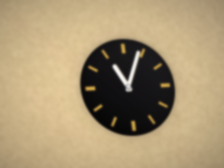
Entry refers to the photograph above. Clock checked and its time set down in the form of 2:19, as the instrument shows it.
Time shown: 11:04
